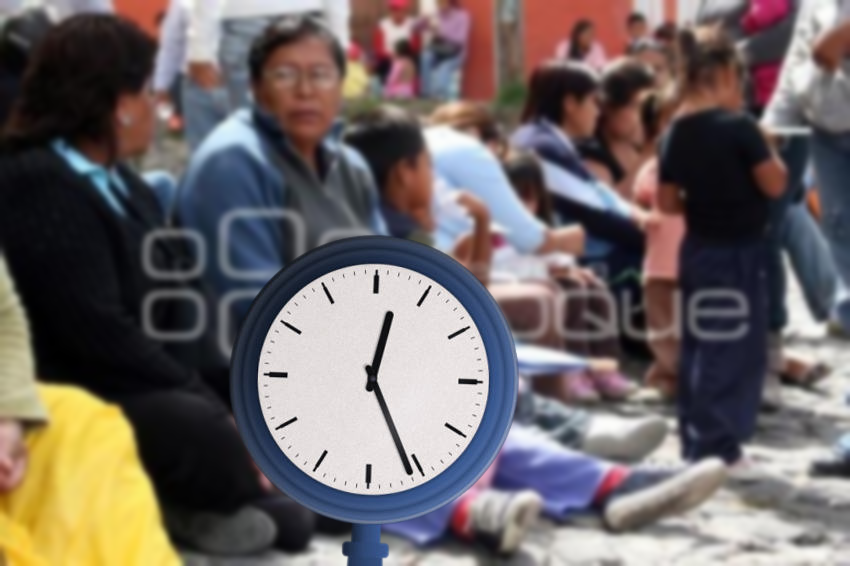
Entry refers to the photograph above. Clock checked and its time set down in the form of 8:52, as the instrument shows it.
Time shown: 12:26
